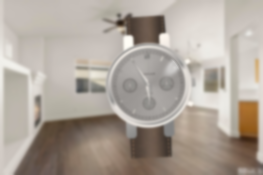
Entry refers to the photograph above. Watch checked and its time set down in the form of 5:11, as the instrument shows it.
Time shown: 5:55
